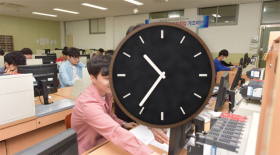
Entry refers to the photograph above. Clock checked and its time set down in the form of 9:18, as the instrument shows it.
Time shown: 10:36
